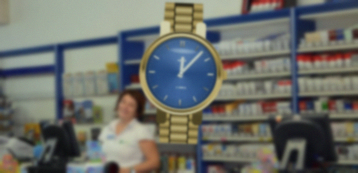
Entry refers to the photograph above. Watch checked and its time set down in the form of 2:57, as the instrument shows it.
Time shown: 12:07
